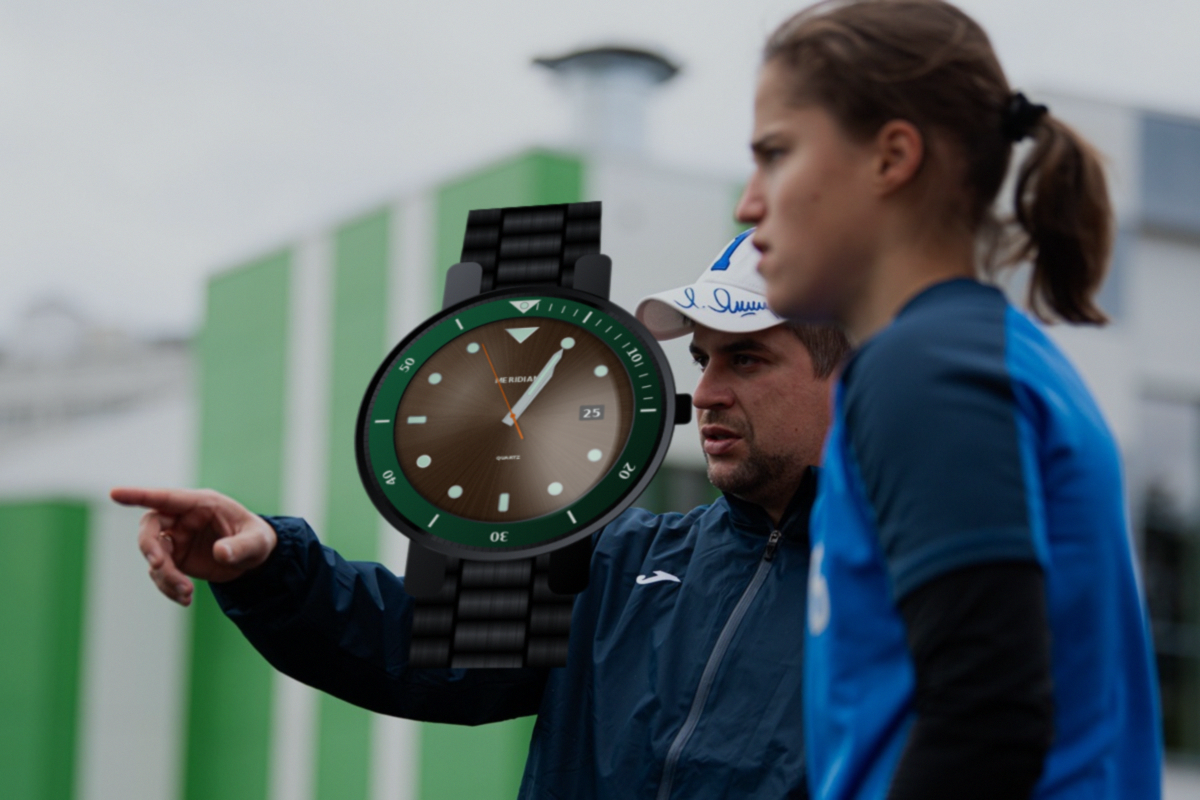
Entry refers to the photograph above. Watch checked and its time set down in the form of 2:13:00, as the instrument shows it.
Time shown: 1:04:56
